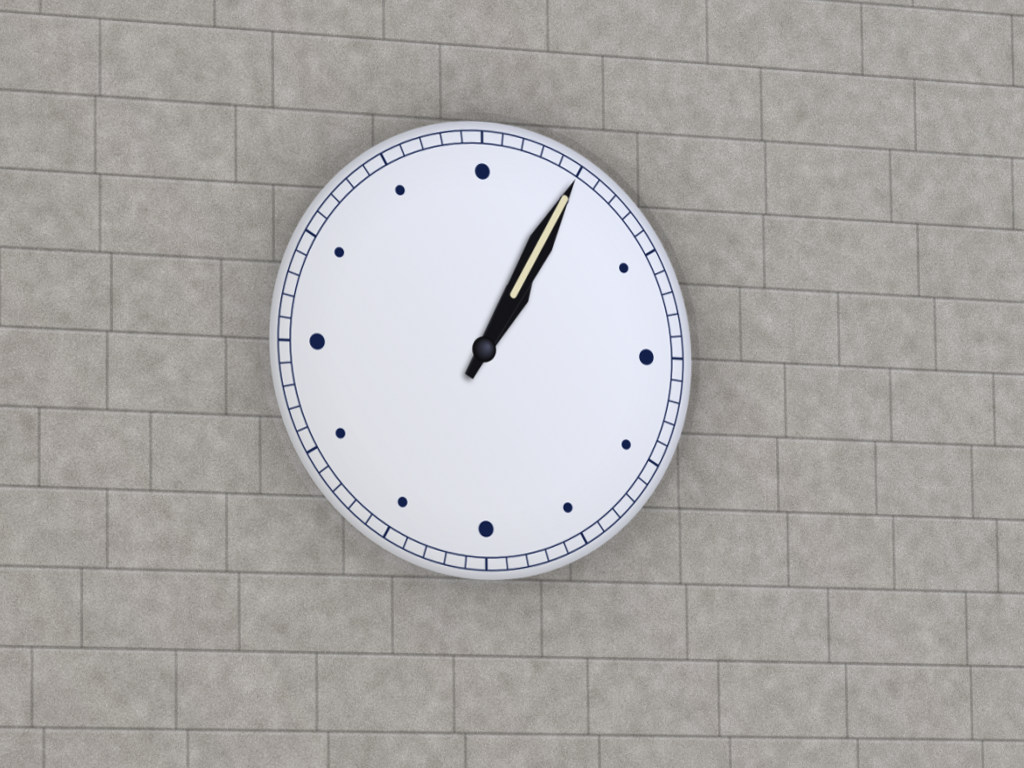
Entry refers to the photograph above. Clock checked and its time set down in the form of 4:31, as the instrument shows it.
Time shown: 1:05
